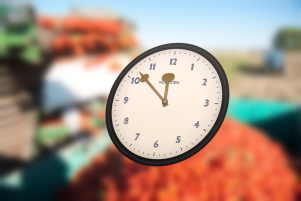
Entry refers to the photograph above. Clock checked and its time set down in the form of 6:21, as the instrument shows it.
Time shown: 11:52
